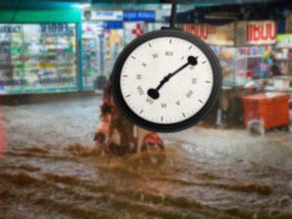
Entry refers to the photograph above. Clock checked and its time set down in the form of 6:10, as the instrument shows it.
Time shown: 7:08
